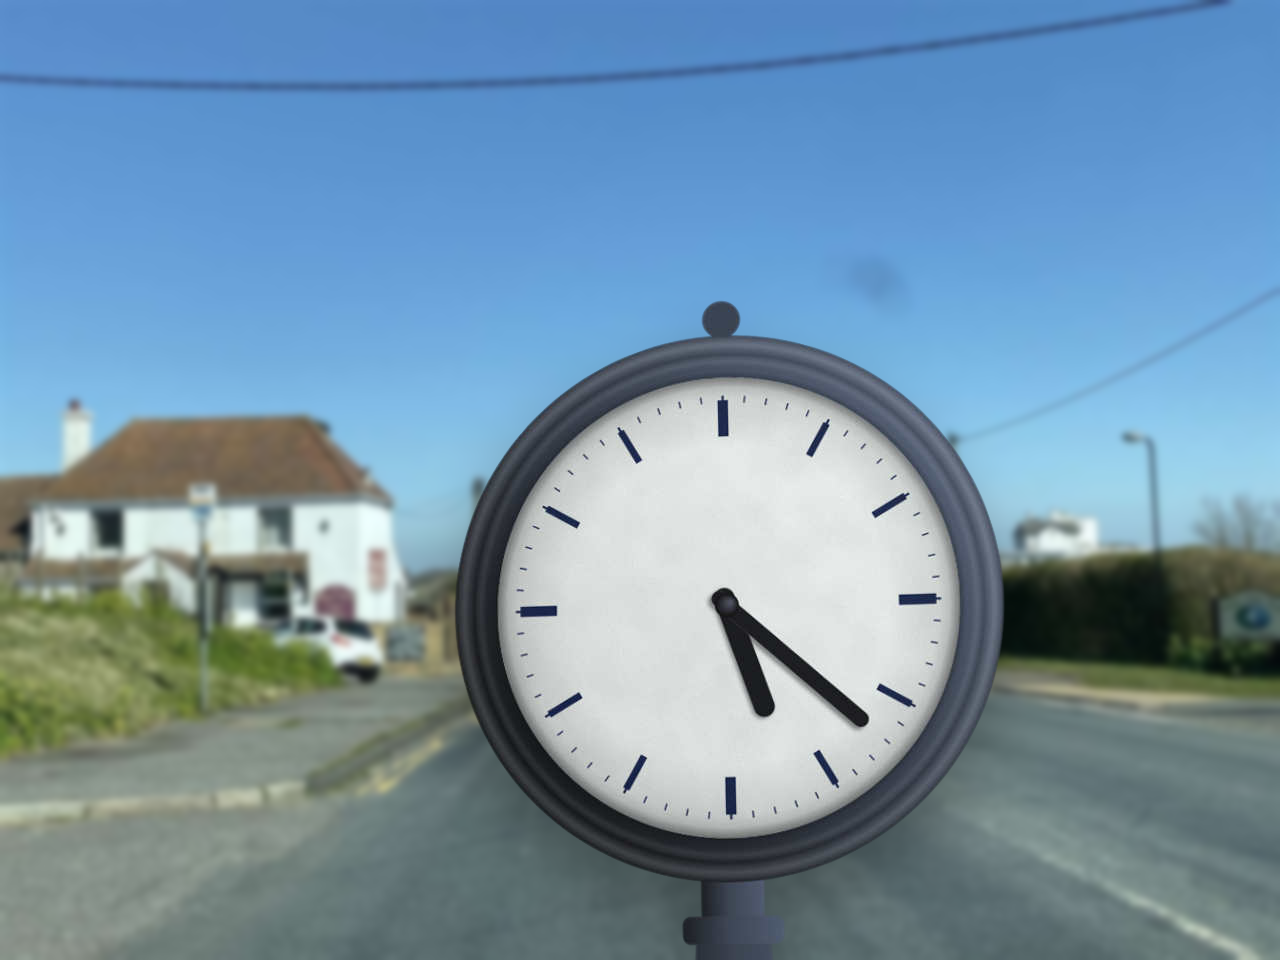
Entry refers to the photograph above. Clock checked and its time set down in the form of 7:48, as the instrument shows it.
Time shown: 5:22
